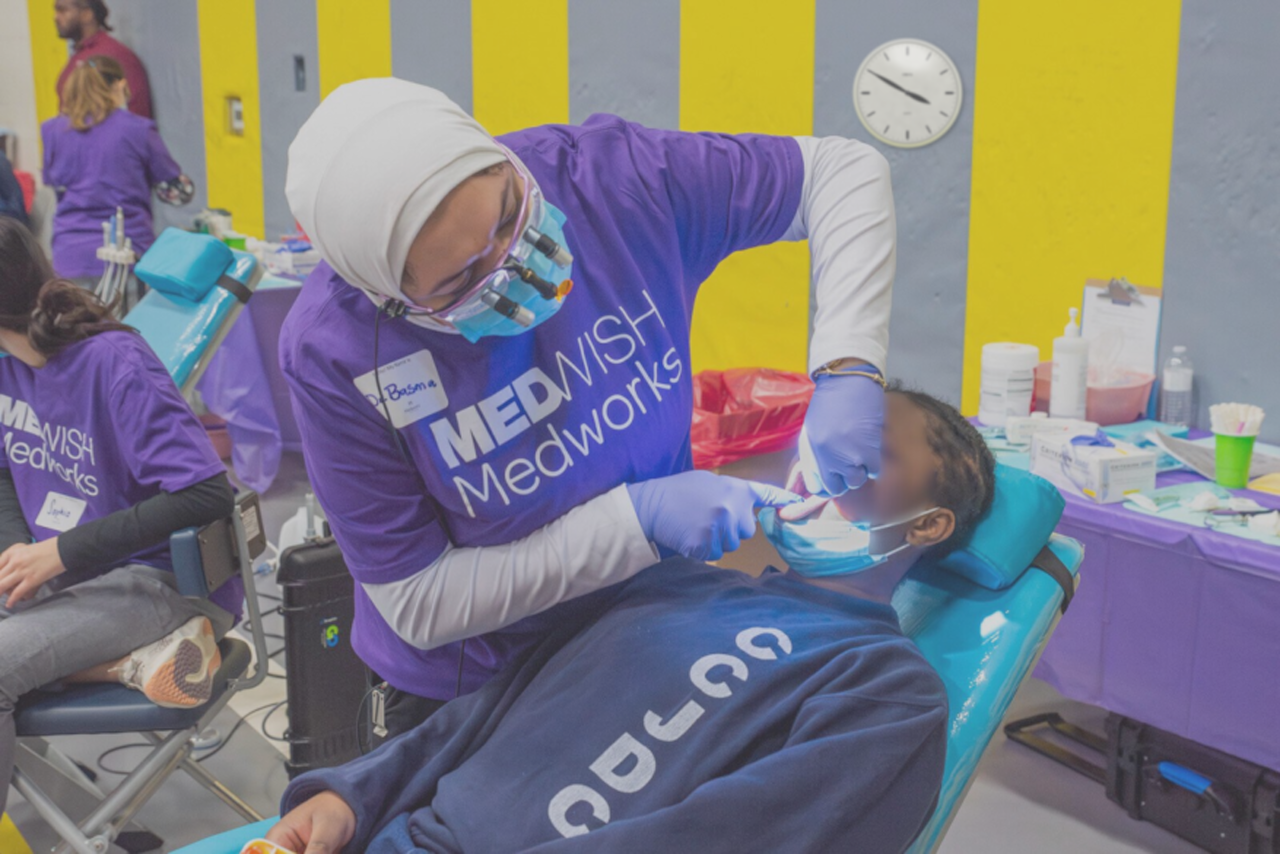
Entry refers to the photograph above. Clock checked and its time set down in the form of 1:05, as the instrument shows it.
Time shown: 3:50
